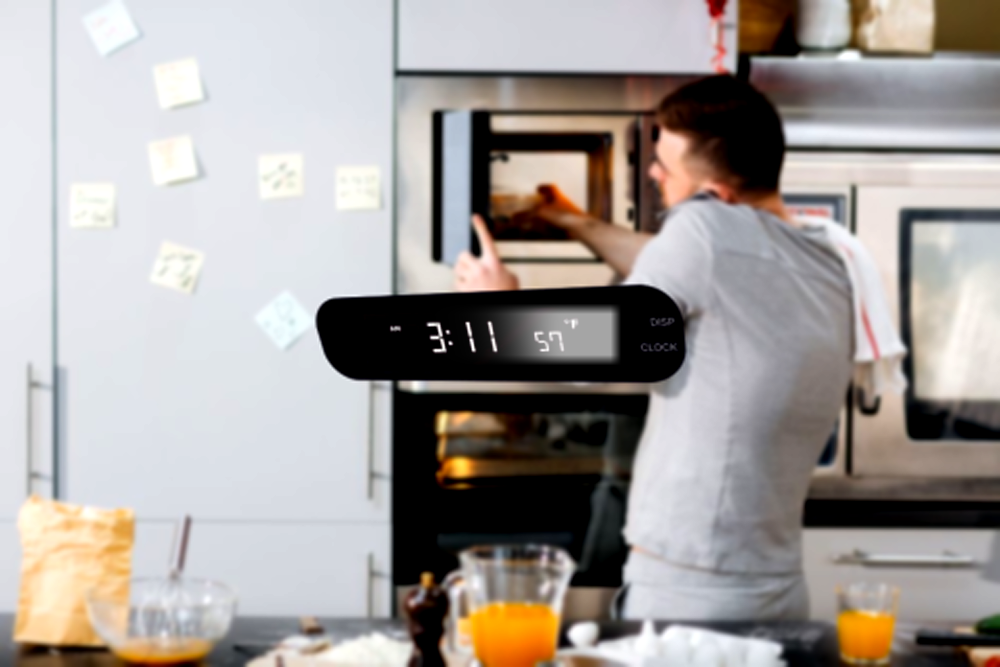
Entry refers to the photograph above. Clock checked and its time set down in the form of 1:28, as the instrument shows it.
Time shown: 3:11
